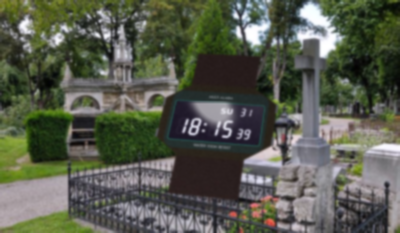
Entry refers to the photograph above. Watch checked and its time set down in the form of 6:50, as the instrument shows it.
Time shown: 18:15
